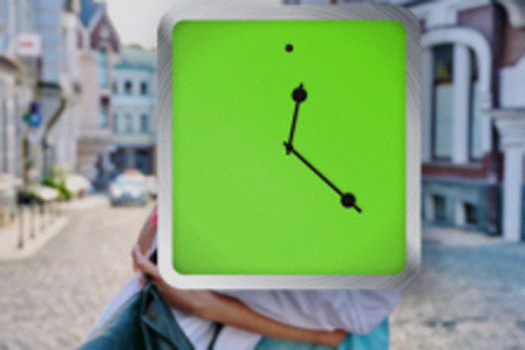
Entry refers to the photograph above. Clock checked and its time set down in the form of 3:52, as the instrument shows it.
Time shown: 12:22
